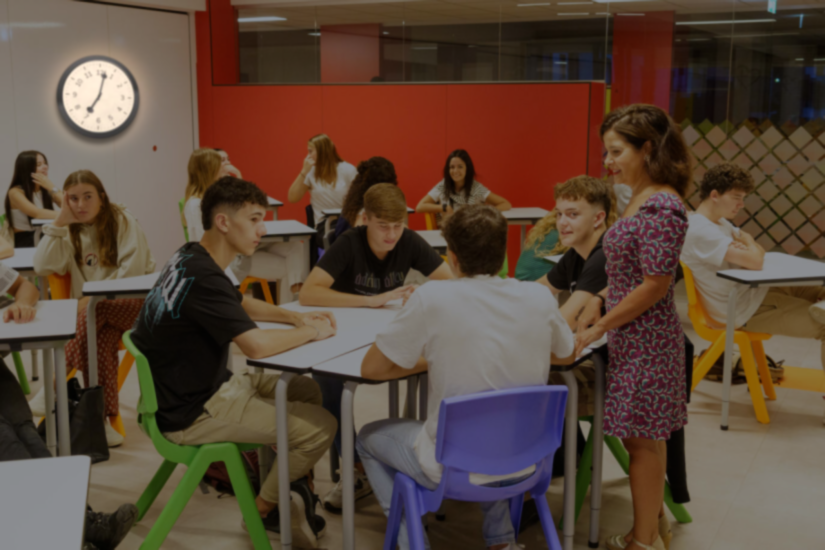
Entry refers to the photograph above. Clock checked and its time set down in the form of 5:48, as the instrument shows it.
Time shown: 7:02
